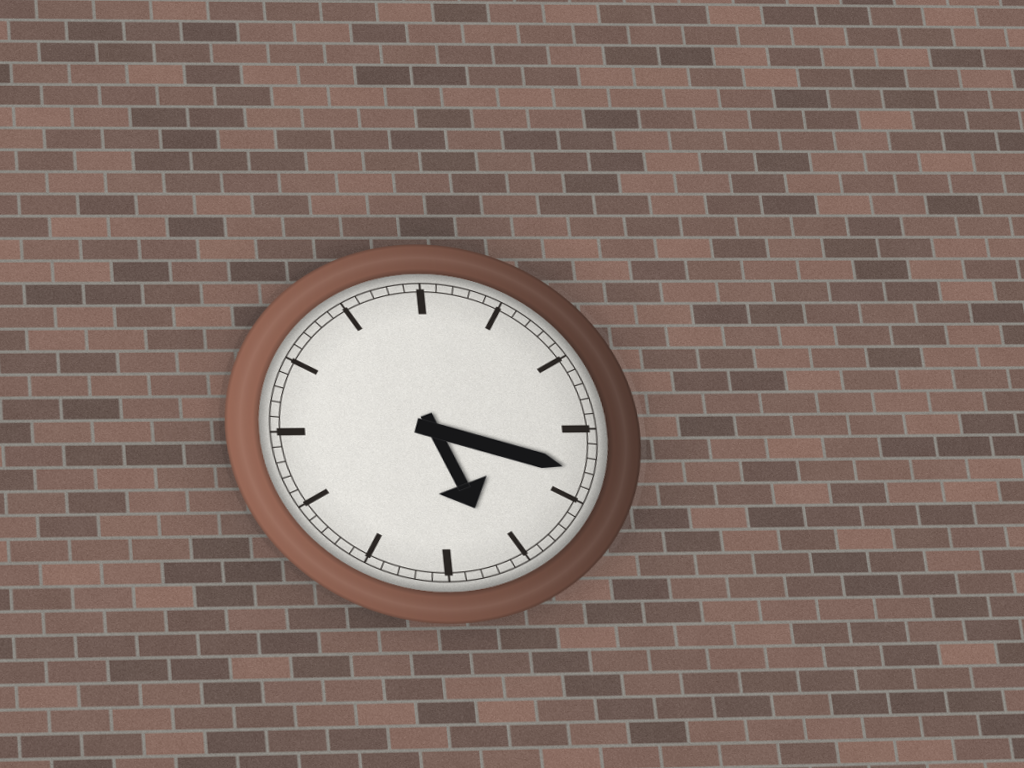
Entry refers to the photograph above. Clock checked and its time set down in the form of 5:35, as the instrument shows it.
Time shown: 5:18
